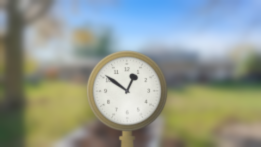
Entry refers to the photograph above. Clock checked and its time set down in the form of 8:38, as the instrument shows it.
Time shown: 12:51
